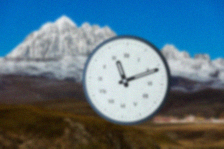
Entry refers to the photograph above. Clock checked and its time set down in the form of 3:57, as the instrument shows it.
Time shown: 11:11
